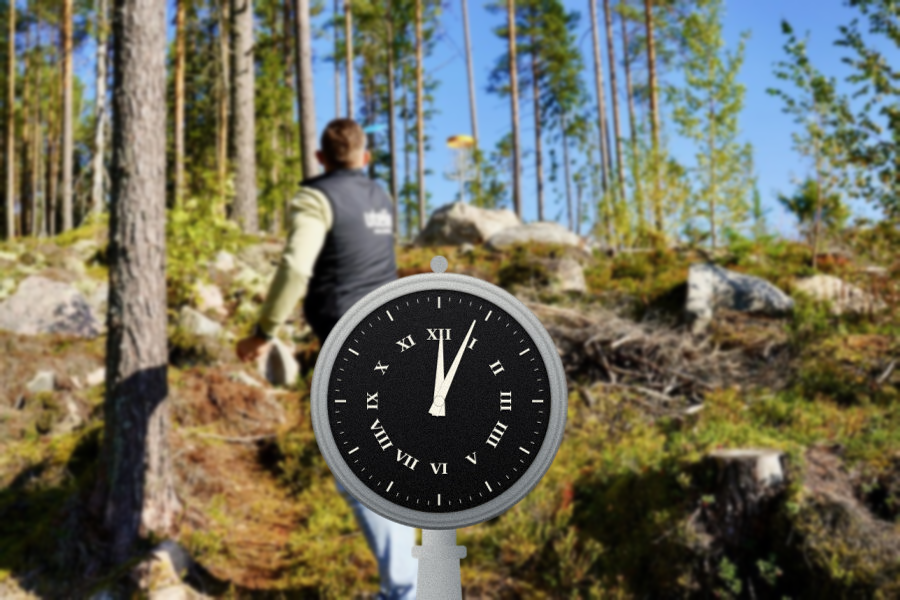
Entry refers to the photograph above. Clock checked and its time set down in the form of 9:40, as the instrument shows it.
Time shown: 12:04
